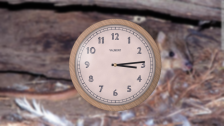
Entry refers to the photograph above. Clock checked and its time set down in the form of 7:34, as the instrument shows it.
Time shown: 3:14
